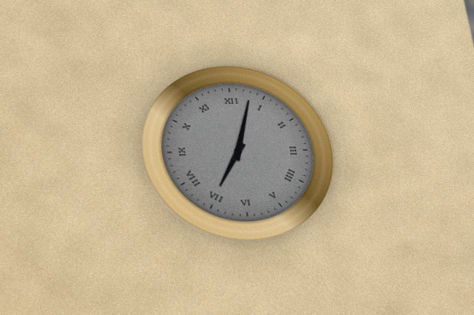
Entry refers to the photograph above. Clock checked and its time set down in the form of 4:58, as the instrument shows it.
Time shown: 7:03
